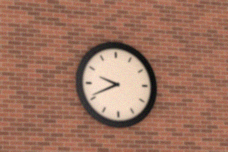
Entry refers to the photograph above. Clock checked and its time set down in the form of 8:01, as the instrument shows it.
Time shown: 9:41
